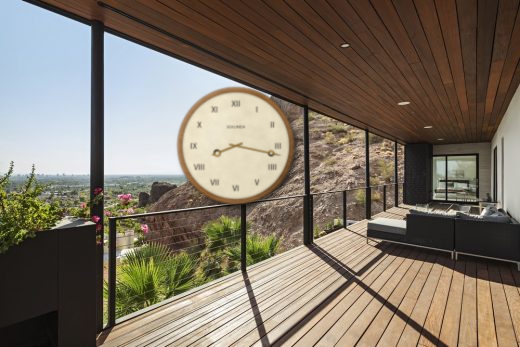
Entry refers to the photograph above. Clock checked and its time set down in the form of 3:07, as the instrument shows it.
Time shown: 8:17
